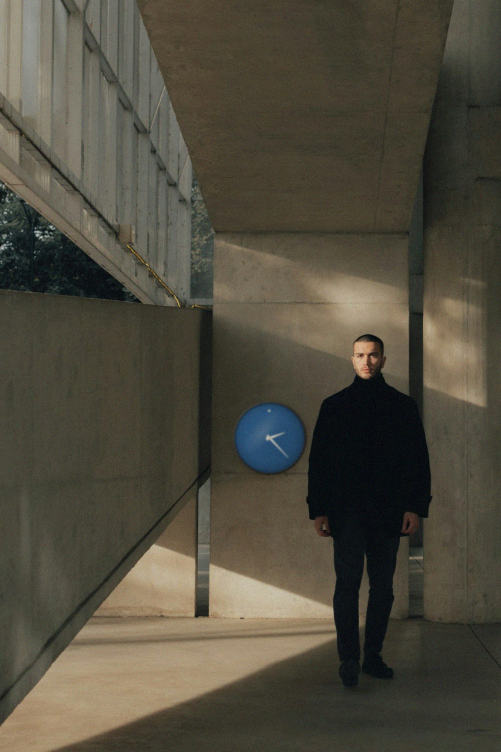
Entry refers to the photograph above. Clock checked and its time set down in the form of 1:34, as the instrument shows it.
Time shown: 2:23
